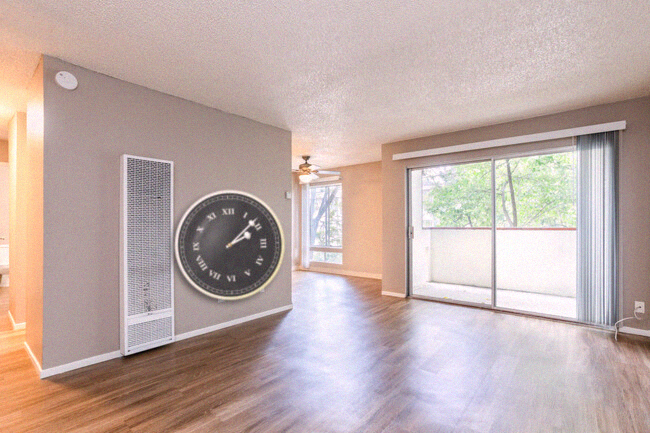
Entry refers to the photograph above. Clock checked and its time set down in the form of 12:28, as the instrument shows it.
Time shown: 2:08
